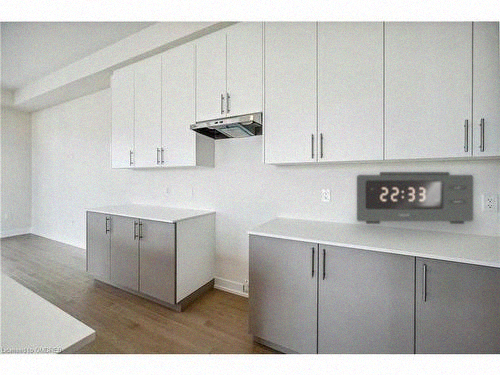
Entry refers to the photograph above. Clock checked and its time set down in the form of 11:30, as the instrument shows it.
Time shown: 22:33
